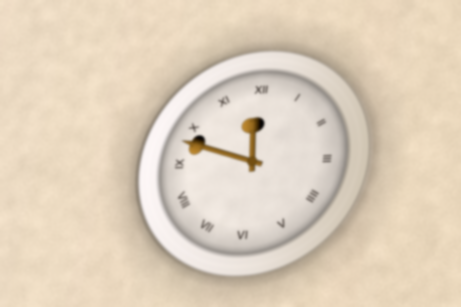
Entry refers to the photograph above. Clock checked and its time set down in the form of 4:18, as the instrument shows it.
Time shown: 11:48
